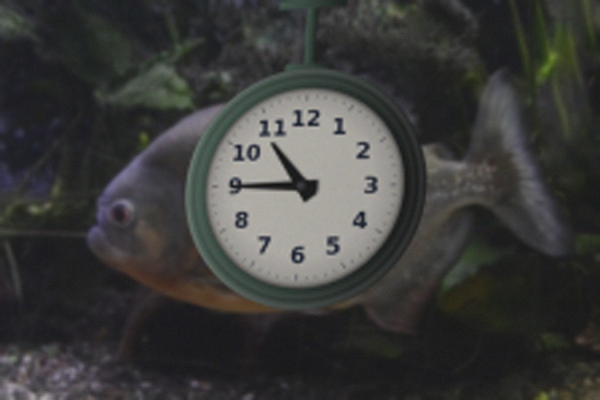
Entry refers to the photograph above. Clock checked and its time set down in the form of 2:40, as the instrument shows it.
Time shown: 10:45
